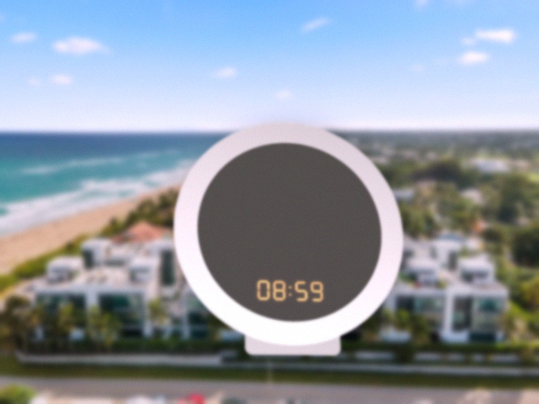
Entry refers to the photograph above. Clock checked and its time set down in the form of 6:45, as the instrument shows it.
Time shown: 8:59
